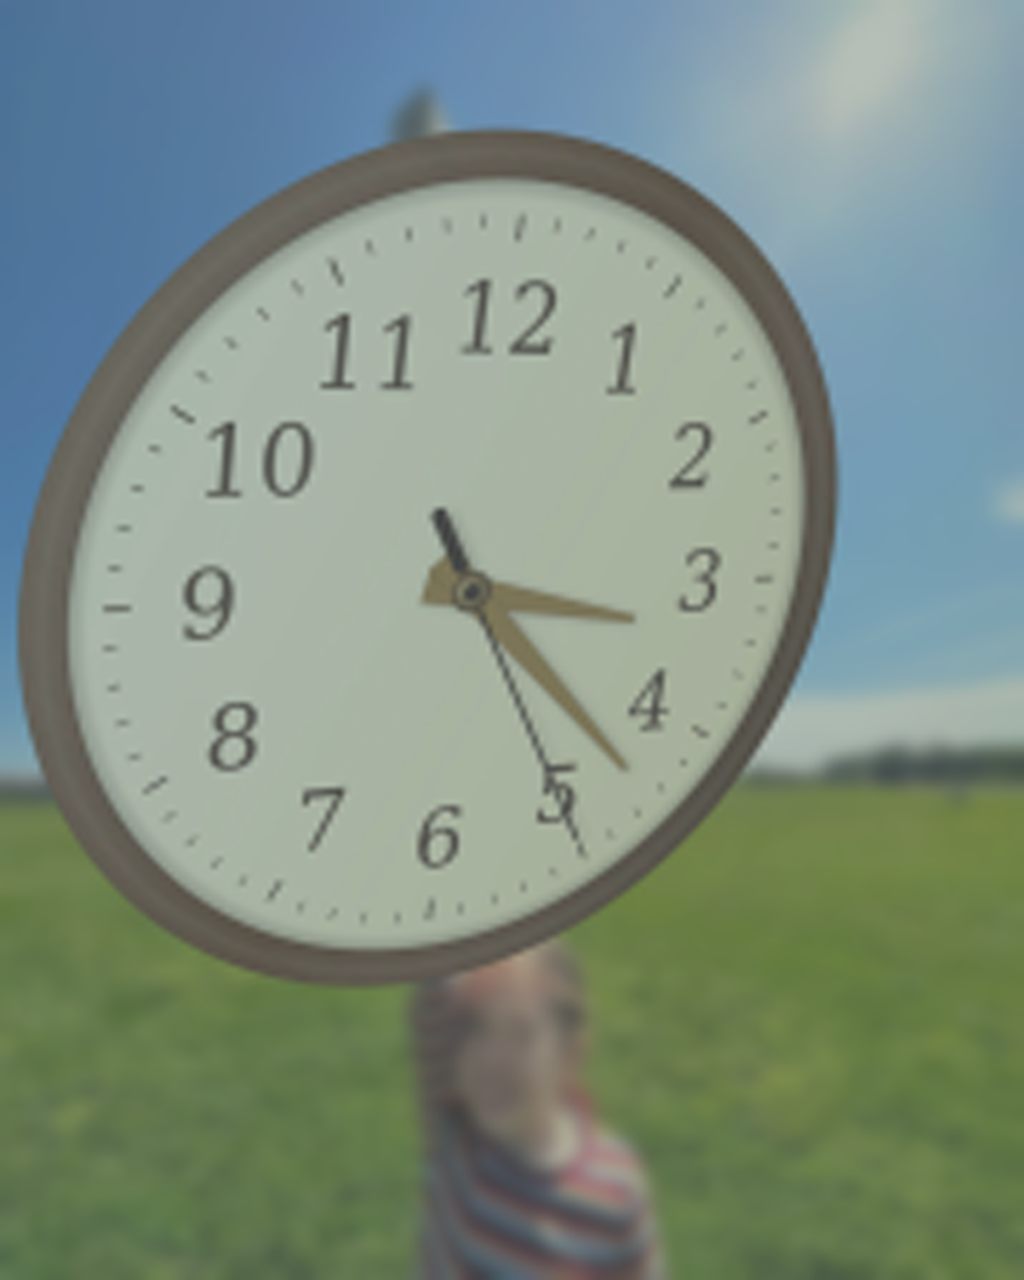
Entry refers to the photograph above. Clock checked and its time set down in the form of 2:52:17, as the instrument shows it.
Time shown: 3:22:25
